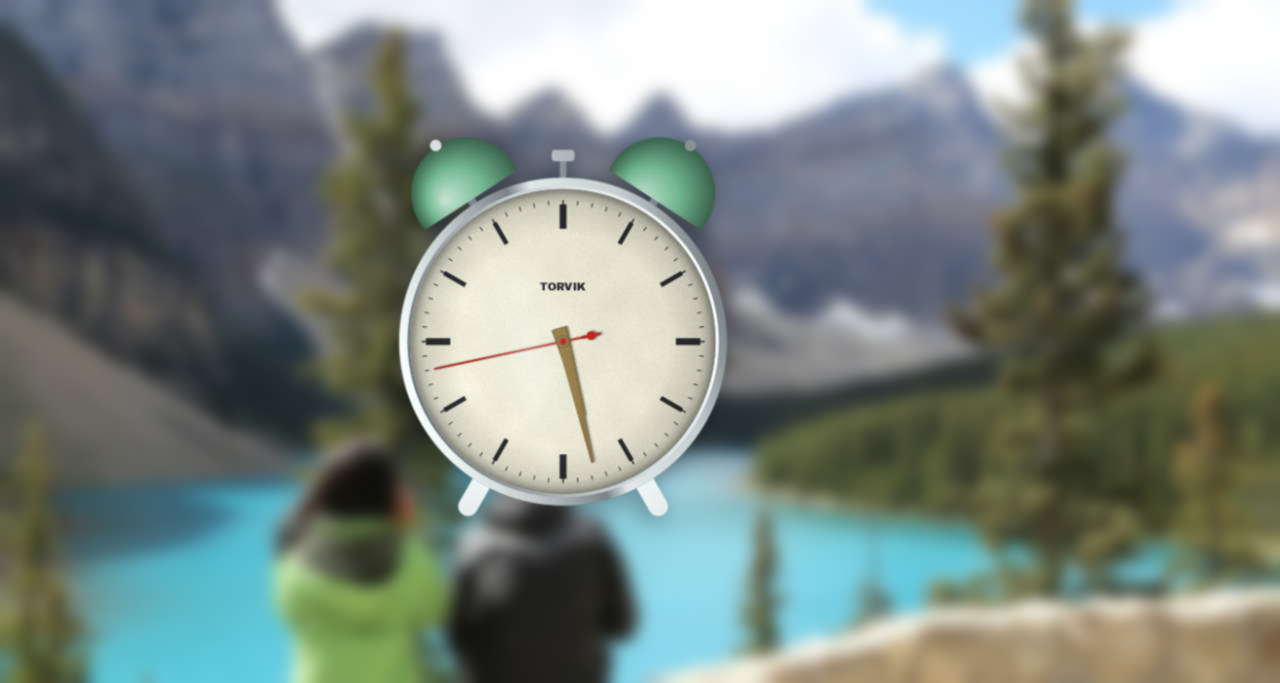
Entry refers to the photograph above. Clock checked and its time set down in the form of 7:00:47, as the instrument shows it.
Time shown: 5:27:43
